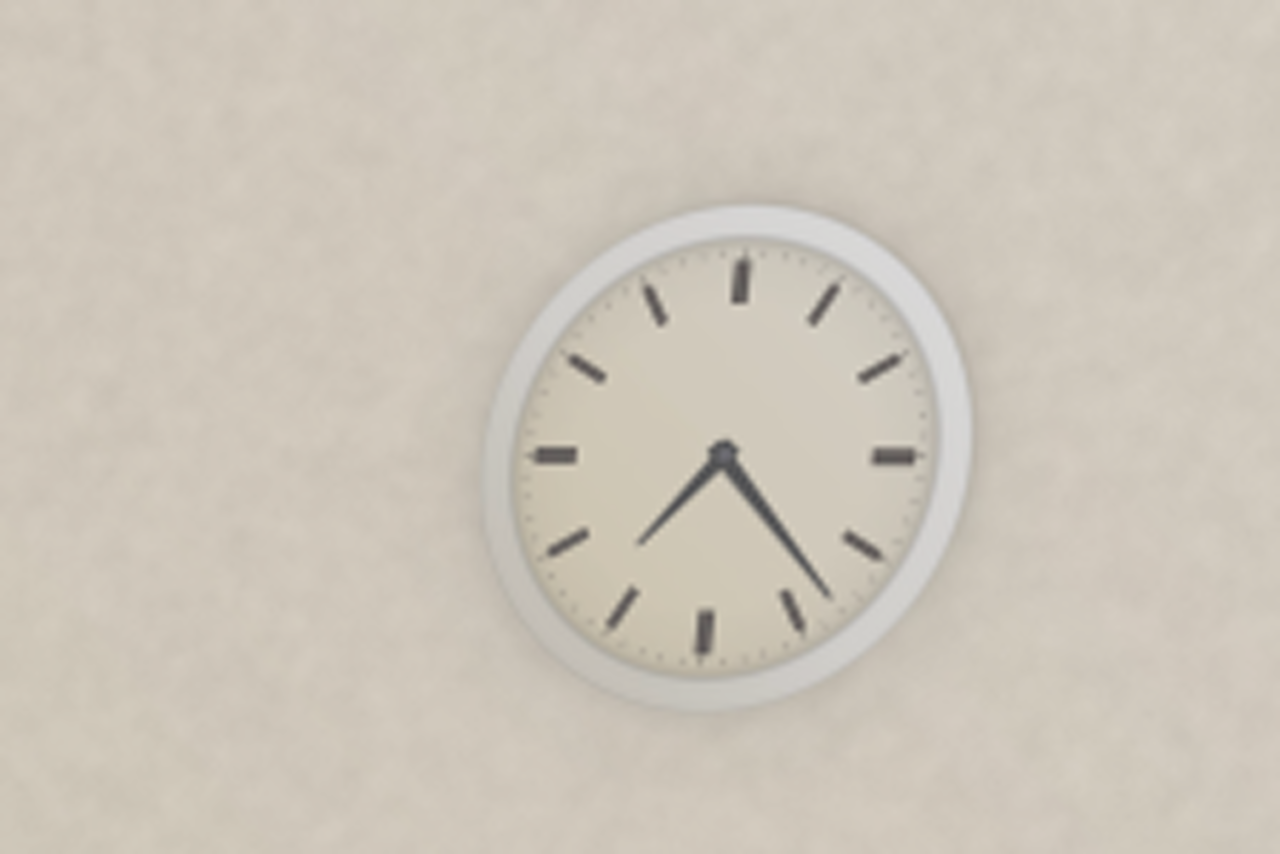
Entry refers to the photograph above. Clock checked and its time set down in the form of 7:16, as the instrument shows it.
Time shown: 7:23
